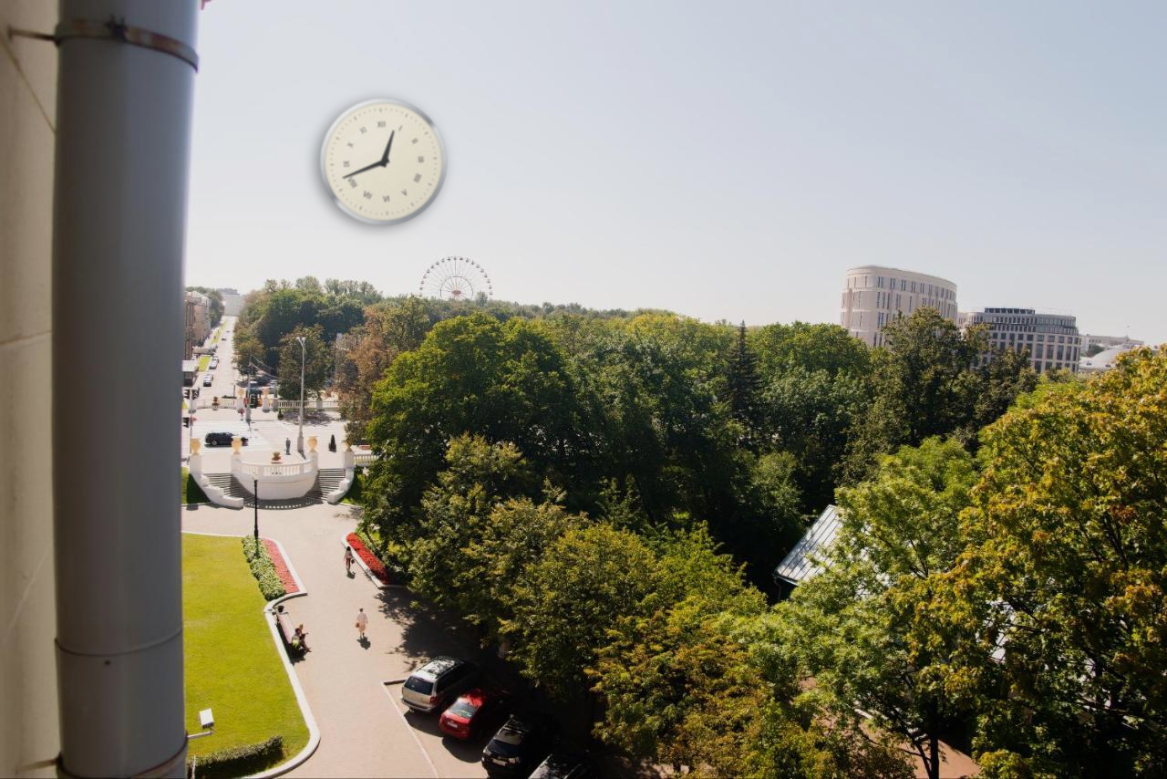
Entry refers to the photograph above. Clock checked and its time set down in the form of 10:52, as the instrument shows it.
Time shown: 12:42
